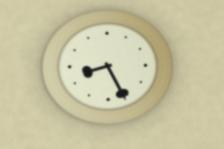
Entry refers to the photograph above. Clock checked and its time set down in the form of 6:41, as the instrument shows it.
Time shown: 8:26
